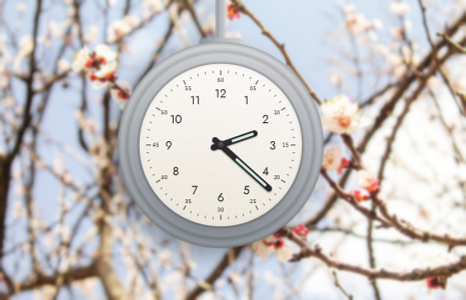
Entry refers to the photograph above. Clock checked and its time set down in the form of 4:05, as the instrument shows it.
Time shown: 2:22
